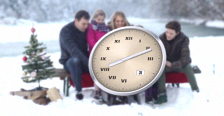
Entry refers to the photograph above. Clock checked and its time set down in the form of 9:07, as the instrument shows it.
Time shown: 8:11
